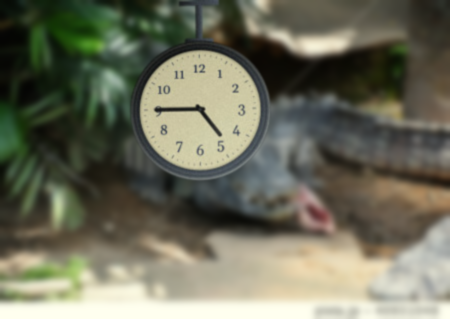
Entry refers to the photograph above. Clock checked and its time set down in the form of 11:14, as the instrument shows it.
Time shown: 4:45
